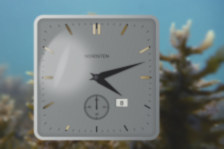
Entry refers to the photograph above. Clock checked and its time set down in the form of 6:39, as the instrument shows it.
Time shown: 4:12
